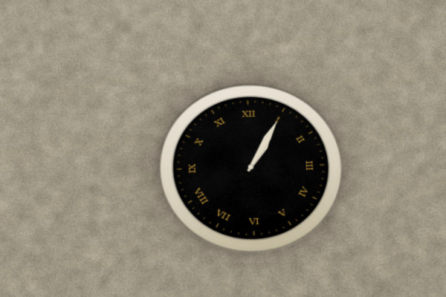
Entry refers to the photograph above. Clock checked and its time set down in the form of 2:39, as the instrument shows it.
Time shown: 1:05
